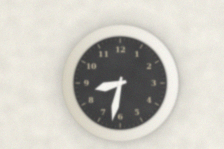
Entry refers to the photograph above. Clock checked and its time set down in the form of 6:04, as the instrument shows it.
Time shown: 8:32
